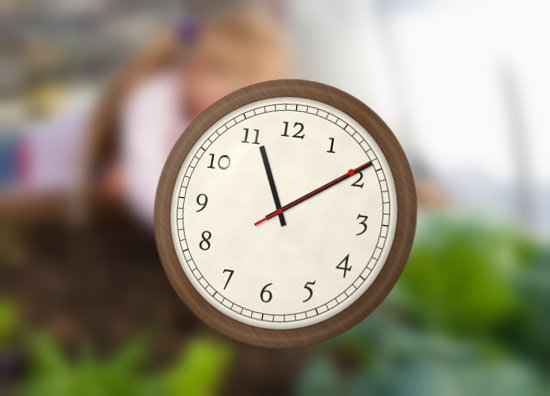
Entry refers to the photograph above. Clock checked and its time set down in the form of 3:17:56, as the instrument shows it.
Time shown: 11:09:09
